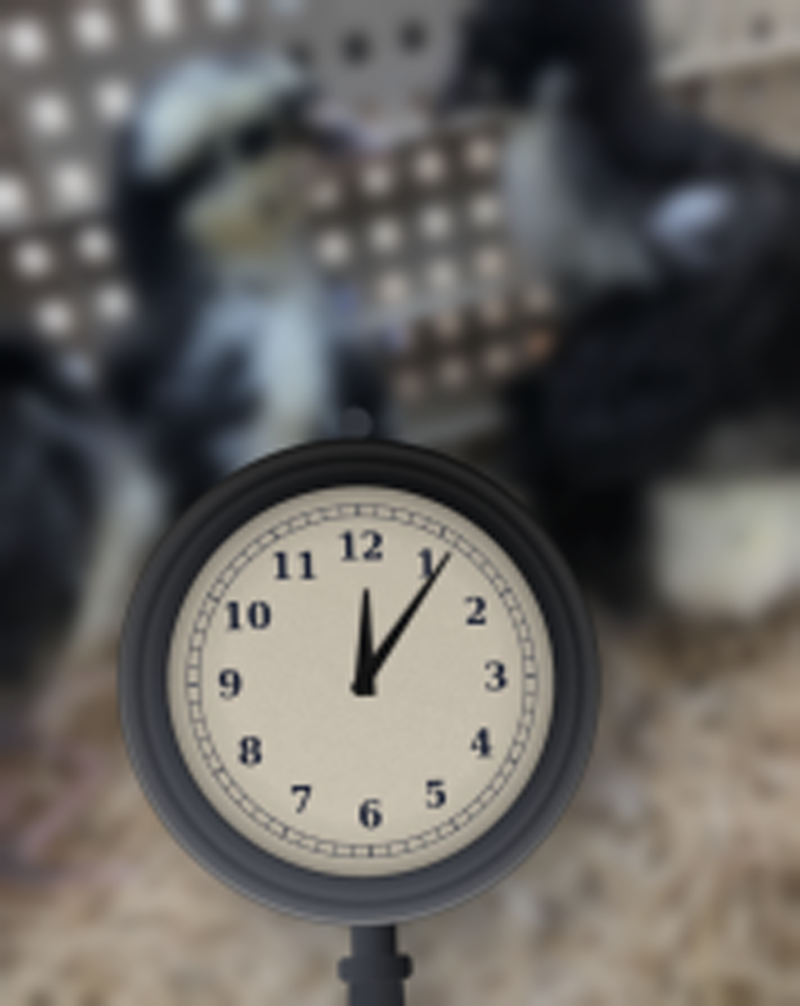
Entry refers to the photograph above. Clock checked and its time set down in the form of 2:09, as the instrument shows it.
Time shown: 12:06
